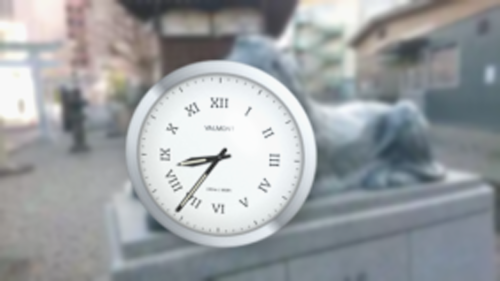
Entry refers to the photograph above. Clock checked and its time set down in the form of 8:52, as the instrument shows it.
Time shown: 8:36
